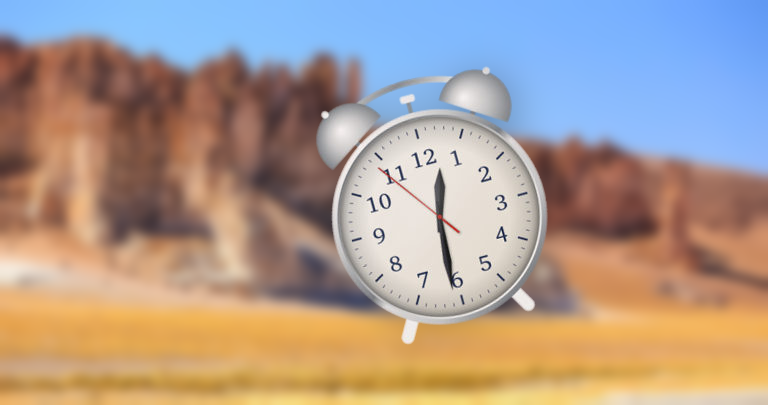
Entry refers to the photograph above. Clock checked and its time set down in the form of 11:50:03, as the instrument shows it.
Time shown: 12:30:54
